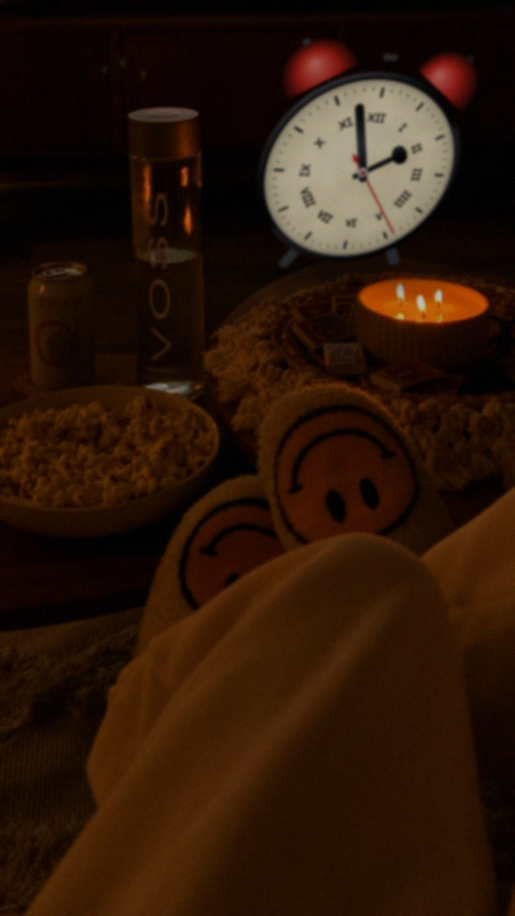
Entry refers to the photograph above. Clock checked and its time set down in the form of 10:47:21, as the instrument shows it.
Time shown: 1:57:24
